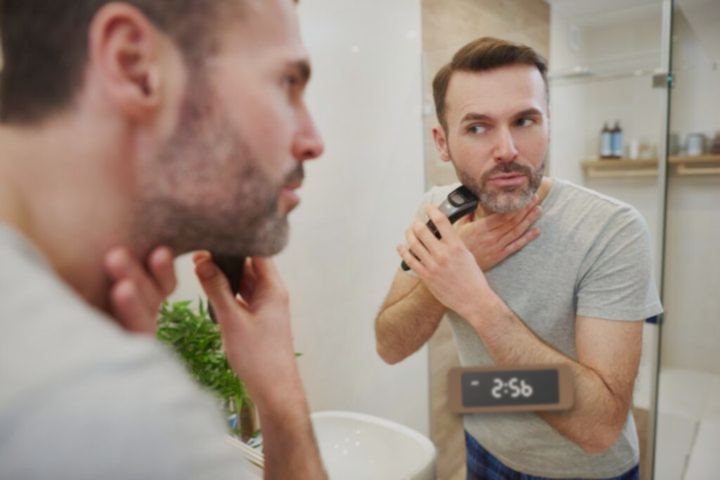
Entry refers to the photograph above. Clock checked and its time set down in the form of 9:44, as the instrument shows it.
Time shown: 2:56
